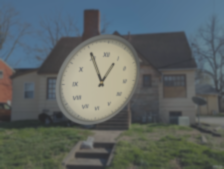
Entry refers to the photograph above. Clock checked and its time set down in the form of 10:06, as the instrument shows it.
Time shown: 12:55
